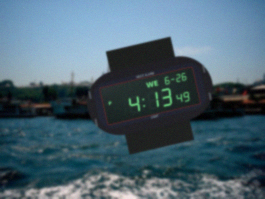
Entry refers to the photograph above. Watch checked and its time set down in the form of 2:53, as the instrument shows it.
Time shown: 4:13
